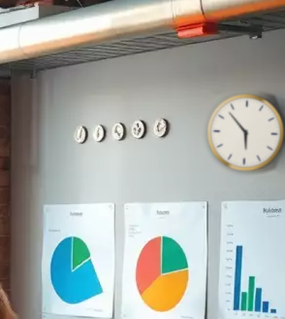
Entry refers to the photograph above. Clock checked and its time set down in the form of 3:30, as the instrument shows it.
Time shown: 5:53
